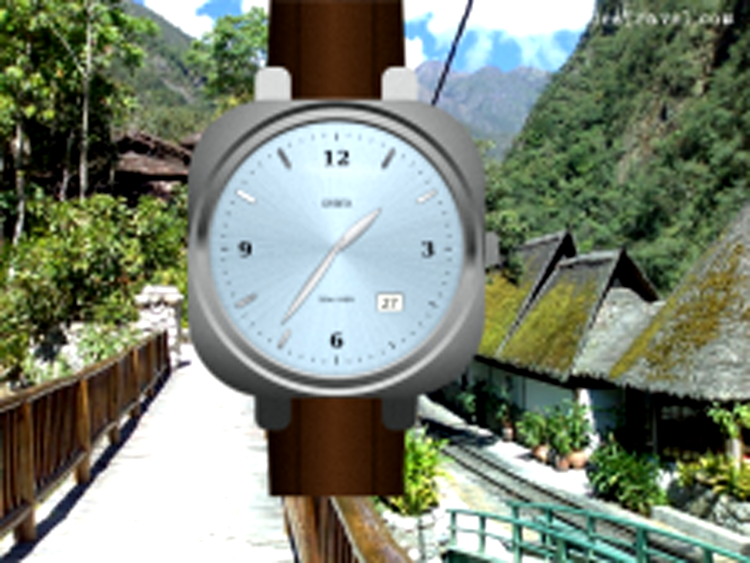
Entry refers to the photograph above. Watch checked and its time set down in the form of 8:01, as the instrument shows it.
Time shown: 1:36
